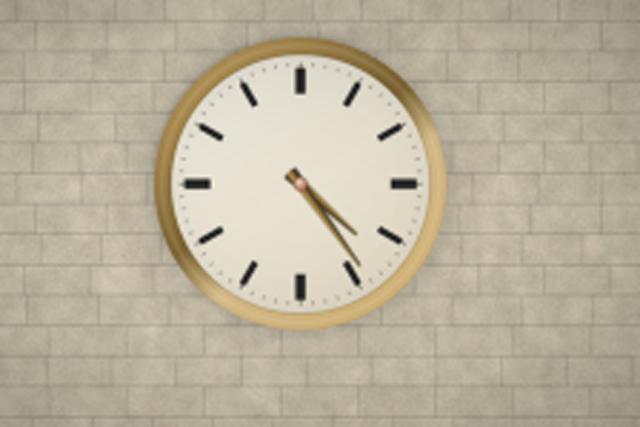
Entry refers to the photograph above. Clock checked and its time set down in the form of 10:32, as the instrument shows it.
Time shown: 4:24
